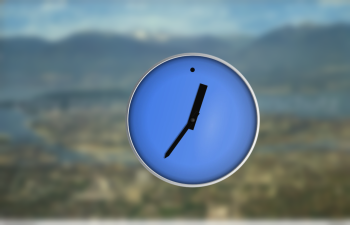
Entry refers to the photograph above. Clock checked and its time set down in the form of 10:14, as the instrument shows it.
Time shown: 12:36
